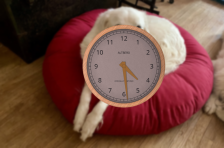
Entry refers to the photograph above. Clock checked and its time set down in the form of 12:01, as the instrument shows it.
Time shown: 4:29
